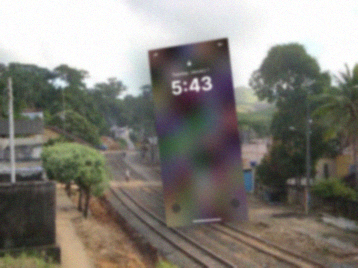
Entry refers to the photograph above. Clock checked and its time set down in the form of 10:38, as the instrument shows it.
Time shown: 5:43
